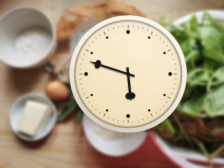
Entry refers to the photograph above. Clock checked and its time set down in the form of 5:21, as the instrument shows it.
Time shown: 5:48
